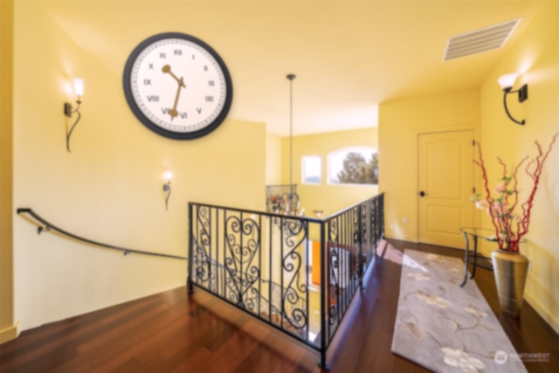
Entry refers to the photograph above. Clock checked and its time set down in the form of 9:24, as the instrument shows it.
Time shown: 10:33
